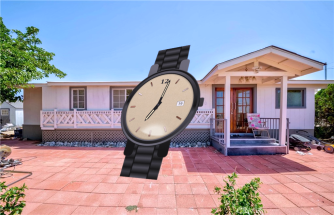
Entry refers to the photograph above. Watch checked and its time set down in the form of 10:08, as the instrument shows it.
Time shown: 7:02
